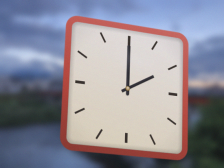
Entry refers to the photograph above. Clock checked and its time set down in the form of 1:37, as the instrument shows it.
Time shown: 2:00
